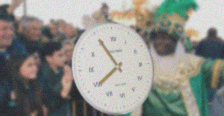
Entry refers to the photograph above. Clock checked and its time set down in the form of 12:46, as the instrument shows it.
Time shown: 7:55
